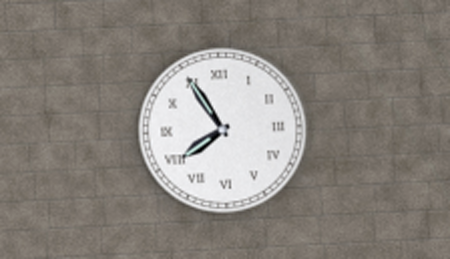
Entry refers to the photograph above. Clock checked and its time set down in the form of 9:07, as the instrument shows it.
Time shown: 7:55
